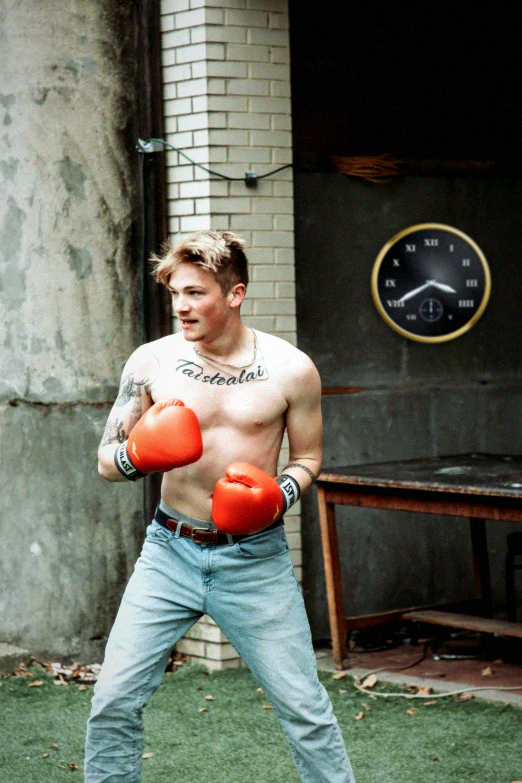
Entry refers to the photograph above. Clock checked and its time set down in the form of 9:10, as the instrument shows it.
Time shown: 3:40
